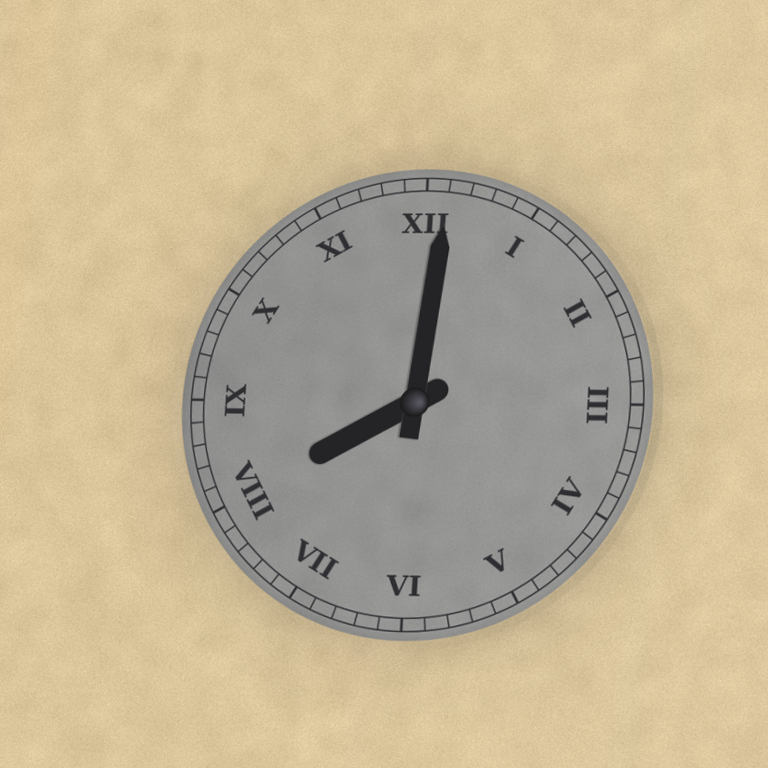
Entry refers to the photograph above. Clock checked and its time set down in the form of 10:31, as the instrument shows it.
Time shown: 8:01
